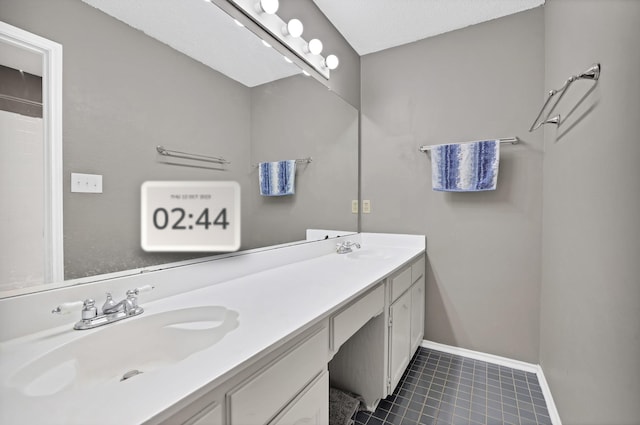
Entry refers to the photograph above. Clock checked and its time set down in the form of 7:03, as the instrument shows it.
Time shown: 2:44
